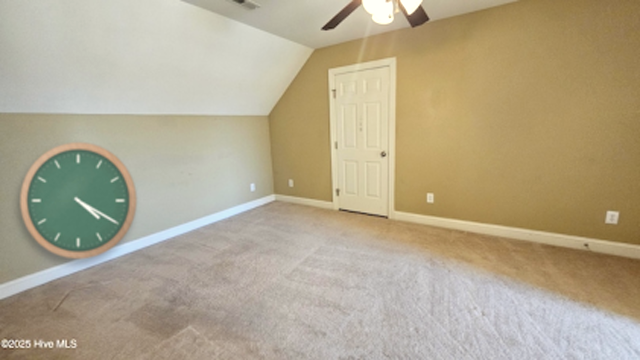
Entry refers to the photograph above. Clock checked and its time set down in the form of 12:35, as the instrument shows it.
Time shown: 4:20
